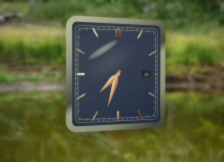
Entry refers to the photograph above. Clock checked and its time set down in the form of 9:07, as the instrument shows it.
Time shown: 7:33
